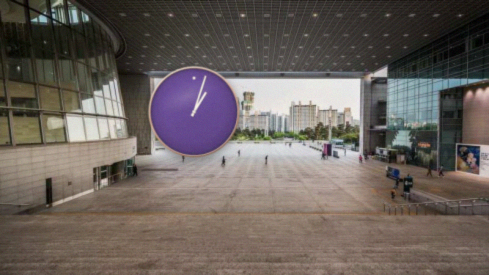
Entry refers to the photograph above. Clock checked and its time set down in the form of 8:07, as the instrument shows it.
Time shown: 1:03
